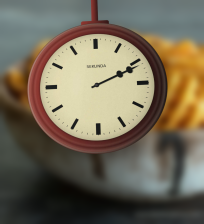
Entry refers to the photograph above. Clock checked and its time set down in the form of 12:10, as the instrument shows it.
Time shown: 2:11
